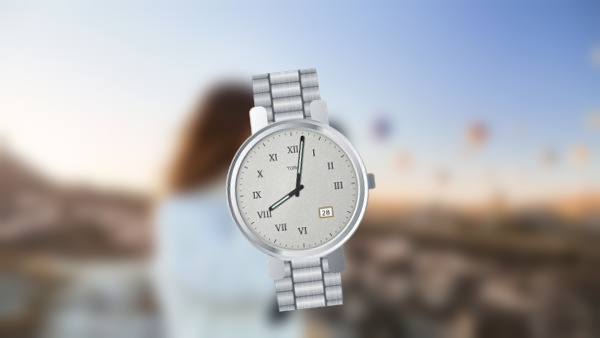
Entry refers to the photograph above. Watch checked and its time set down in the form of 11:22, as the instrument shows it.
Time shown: 8:02
